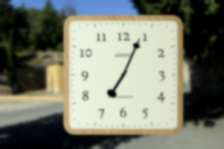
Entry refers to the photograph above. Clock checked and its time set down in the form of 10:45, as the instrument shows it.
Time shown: 7:04
